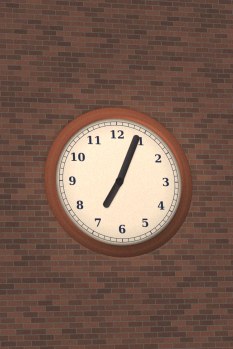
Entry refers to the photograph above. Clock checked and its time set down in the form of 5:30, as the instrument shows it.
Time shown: 7:04
